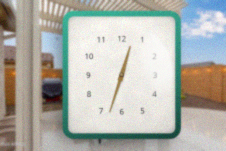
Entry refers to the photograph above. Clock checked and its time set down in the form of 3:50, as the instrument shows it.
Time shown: 12:33
